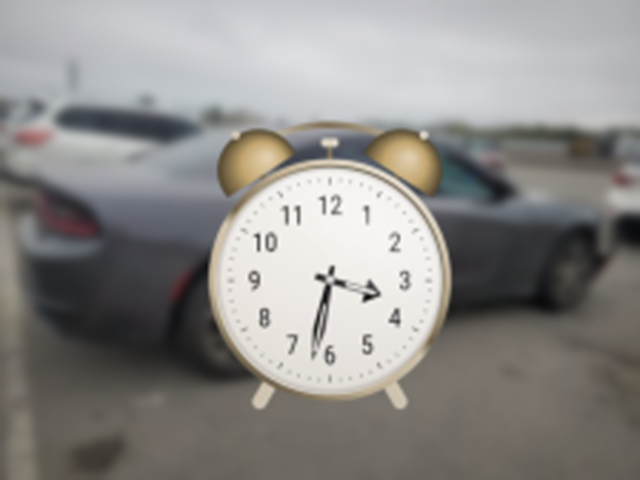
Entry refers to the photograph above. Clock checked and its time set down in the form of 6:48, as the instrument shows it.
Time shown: 3:32
